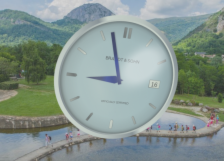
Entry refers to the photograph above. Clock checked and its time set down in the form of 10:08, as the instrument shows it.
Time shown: 8:57
